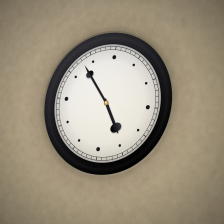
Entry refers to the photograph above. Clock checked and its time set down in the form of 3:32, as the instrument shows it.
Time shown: 4:53
